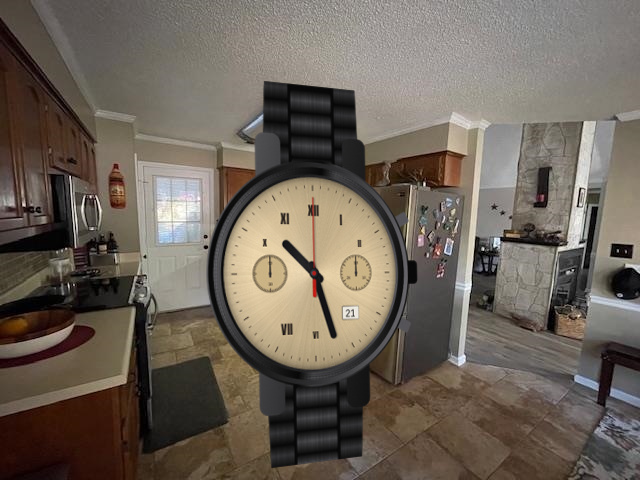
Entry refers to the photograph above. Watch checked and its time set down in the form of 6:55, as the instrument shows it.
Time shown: 10:27
